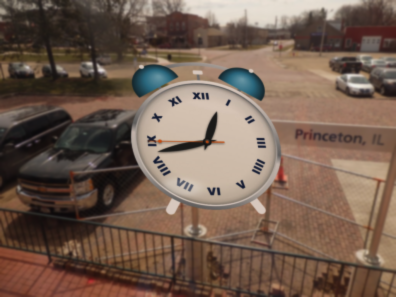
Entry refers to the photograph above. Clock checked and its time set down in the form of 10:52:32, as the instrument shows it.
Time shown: 12:42:45
